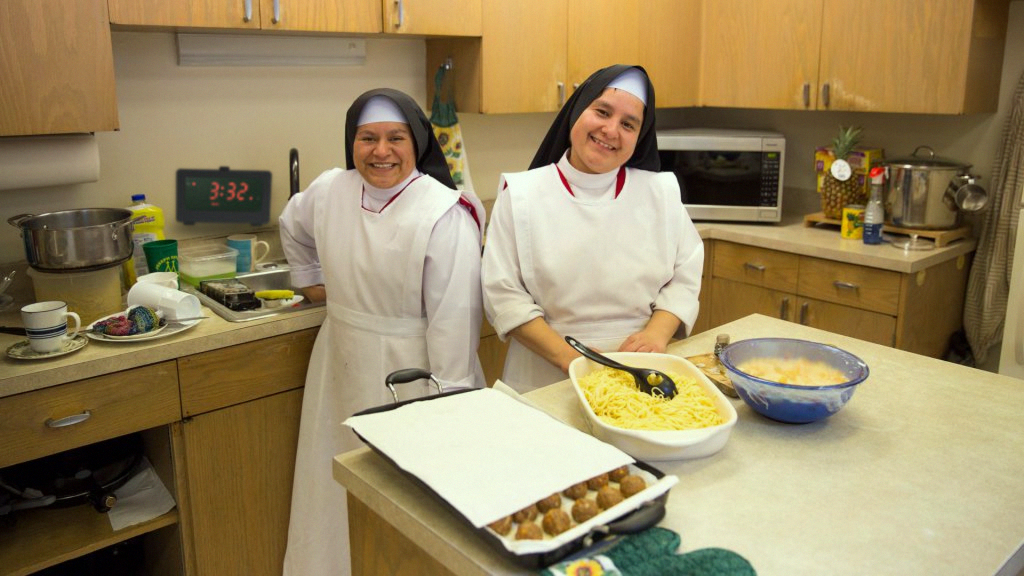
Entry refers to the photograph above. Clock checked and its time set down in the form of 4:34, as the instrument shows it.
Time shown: 3:32
